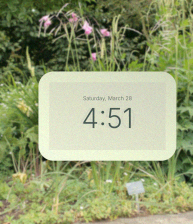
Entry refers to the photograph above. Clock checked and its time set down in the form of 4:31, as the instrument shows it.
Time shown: 4:51
